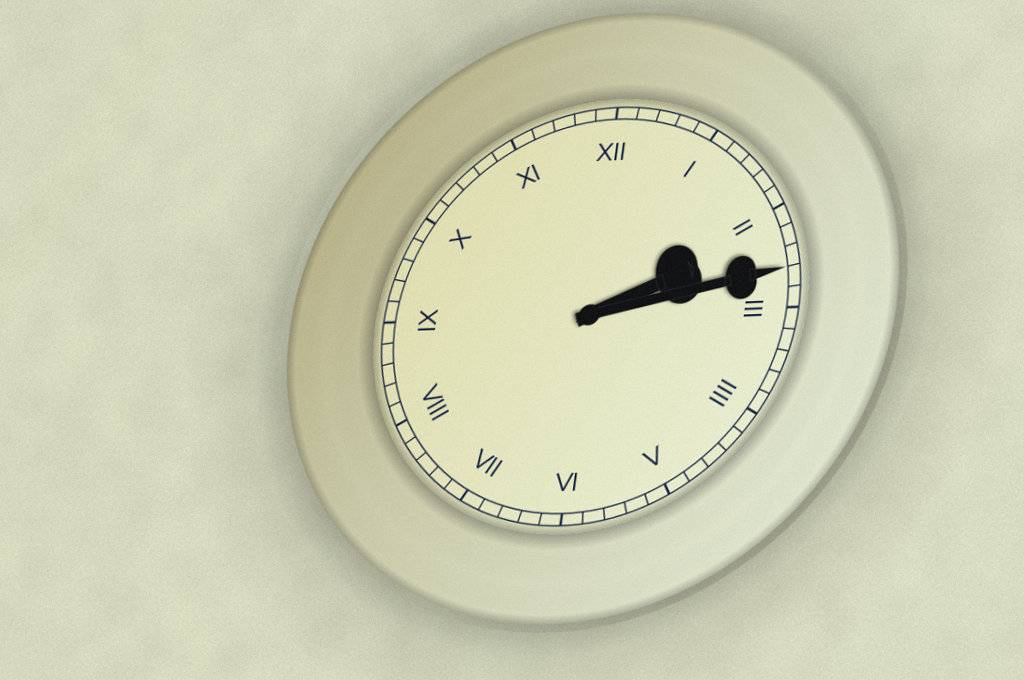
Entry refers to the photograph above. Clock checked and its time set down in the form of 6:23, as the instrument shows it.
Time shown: 2:13
